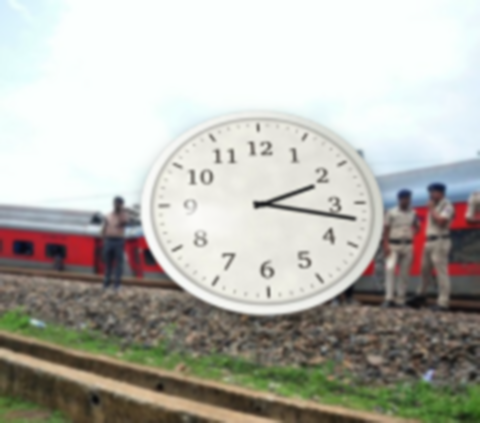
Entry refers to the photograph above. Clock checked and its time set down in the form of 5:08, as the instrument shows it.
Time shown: 2:17
